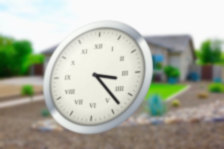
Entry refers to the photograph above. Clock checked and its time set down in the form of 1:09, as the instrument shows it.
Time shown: 3:23
